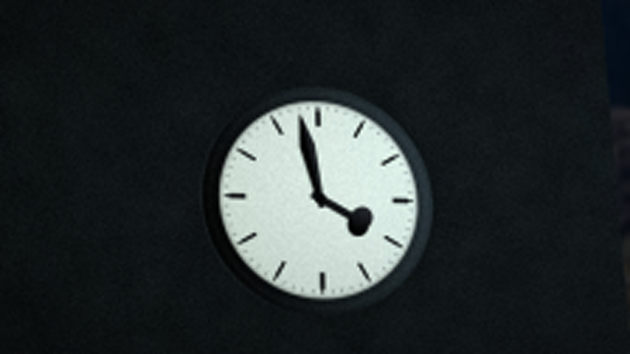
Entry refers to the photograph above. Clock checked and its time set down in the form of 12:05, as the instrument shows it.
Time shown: 3:58
